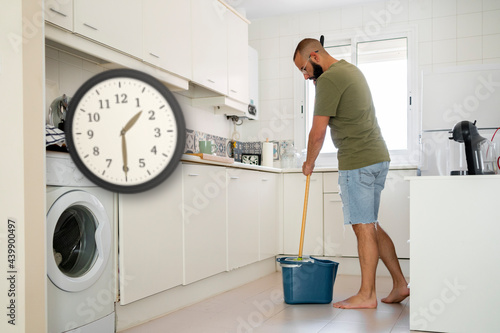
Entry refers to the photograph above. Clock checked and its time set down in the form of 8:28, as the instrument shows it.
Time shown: 1:30
